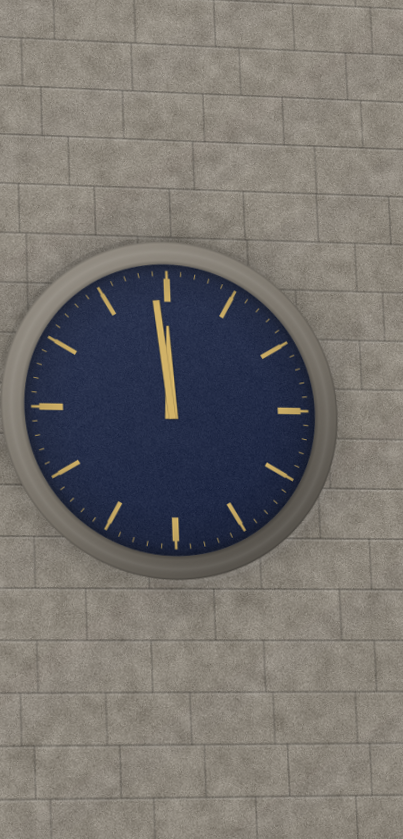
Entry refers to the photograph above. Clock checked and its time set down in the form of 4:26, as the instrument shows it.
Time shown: 11:59
